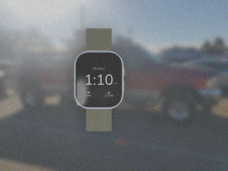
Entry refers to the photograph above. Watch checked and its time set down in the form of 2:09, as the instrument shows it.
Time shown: 1:10
